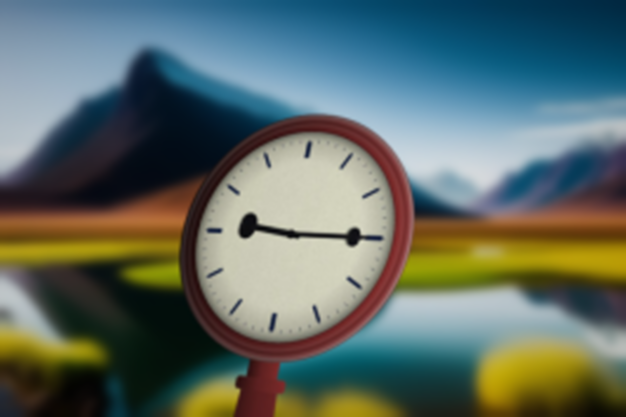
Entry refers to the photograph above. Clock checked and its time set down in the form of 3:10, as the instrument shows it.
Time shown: 9:15
